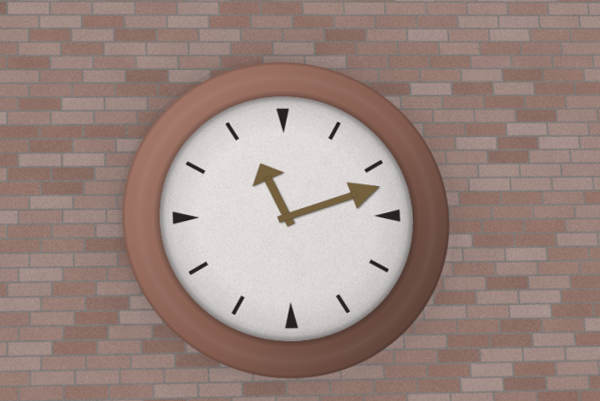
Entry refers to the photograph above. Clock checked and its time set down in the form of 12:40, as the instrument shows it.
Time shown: 11:12
